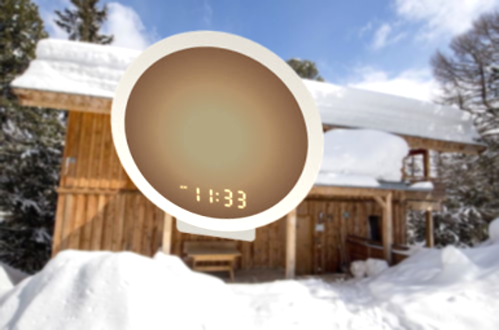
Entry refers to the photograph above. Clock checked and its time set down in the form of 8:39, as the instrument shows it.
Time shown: 11:33
